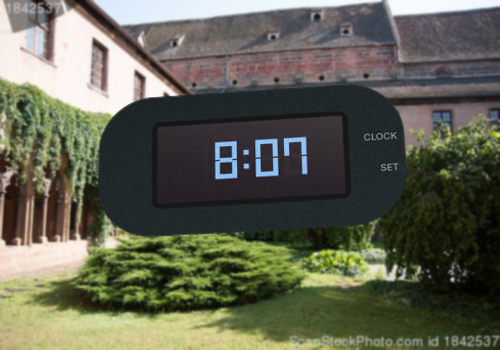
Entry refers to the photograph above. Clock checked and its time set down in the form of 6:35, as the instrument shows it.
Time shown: 8:07
